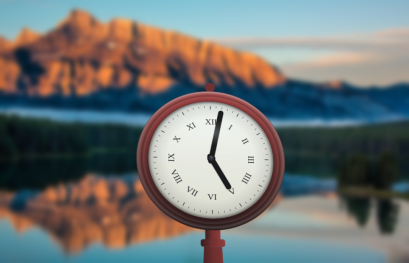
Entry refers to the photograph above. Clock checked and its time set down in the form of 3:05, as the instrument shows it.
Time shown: 5:02
